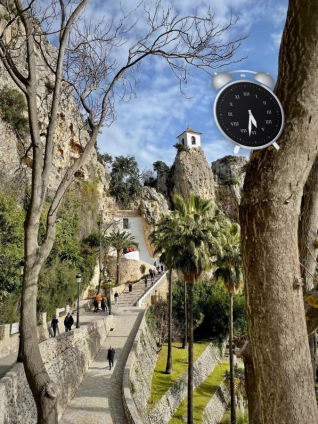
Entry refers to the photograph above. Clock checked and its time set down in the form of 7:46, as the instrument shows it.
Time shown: 5:32
